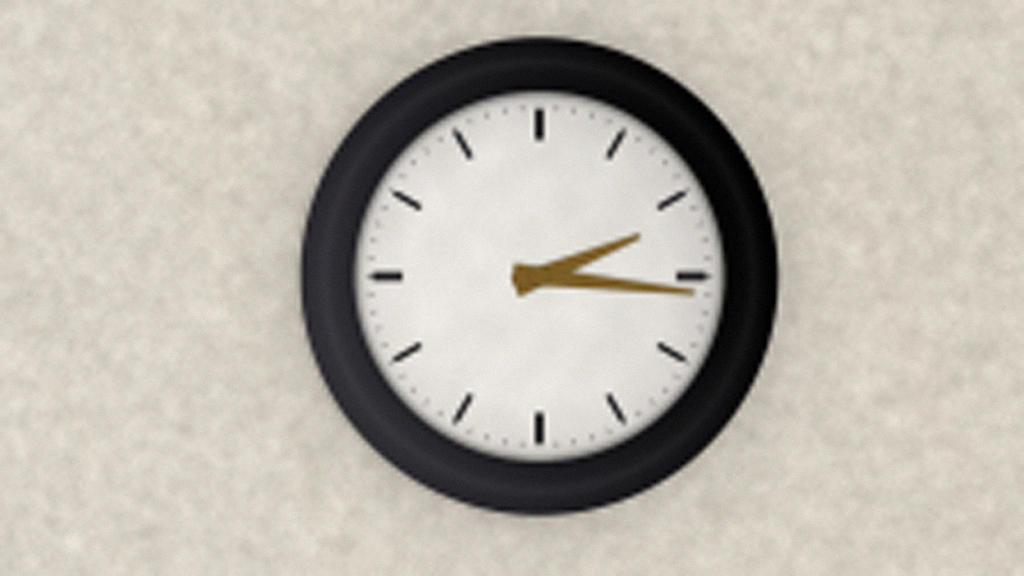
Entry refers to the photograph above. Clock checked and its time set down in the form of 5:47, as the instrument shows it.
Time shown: 2:16
